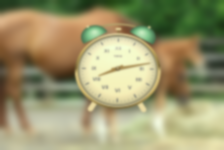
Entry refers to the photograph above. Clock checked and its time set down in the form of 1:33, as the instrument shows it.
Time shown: 8:13
